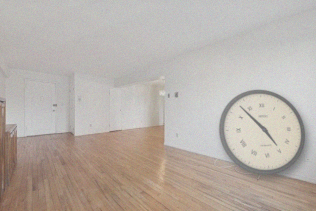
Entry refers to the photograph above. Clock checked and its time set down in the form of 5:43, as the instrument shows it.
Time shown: 4:53
